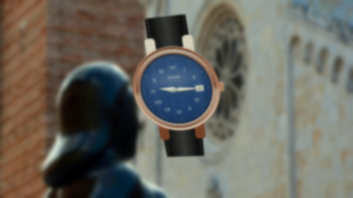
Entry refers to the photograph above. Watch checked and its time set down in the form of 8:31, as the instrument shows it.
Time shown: 9:15
